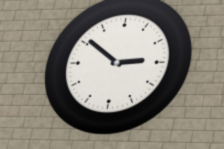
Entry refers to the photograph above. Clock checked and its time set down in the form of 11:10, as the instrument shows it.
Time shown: 2:51
